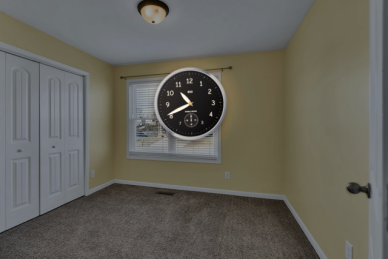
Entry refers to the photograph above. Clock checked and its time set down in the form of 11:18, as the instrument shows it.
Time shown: 10:41
